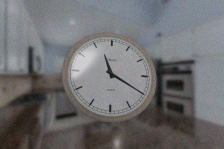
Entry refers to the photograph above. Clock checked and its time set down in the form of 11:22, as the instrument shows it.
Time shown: 11:20
